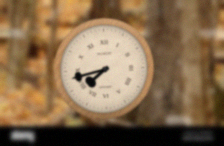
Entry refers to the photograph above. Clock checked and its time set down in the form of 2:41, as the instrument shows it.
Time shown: 7:43
